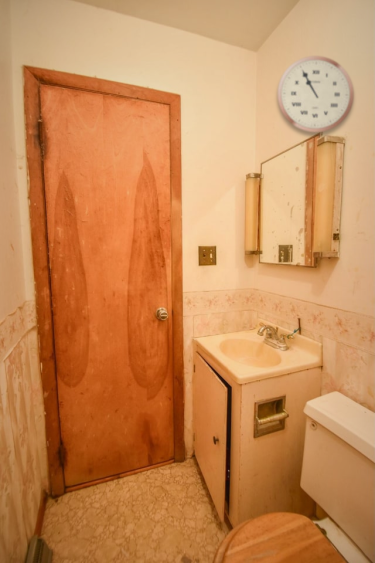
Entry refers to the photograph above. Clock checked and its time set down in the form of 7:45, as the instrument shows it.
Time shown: 10:55
